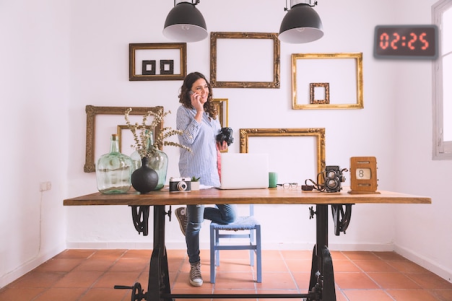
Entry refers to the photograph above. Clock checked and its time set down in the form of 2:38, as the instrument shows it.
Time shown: 2:25
